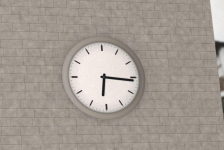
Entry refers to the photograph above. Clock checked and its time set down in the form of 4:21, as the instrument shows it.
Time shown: 6:16
